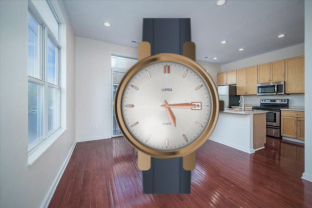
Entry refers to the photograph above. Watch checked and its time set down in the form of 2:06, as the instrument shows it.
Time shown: 5:15
